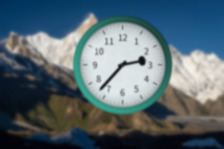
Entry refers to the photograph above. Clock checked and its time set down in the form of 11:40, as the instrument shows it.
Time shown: 2:37
